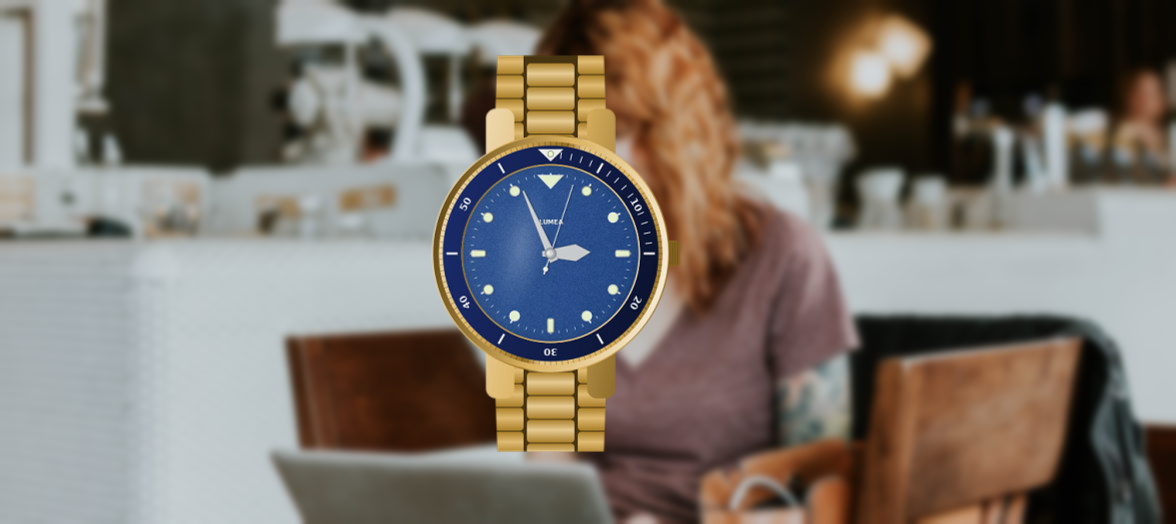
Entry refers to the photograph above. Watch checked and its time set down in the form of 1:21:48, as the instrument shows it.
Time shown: 2:56:03
